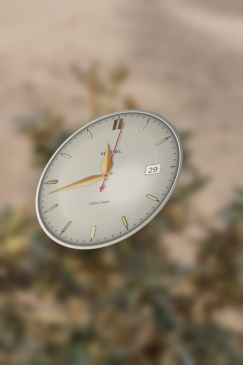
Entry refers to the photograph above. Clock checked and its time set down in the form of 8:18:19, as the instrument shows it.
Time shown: 11:43:01
